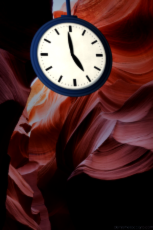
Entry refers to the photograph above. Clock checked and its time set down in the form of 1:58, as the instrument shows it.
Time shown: 4:59
